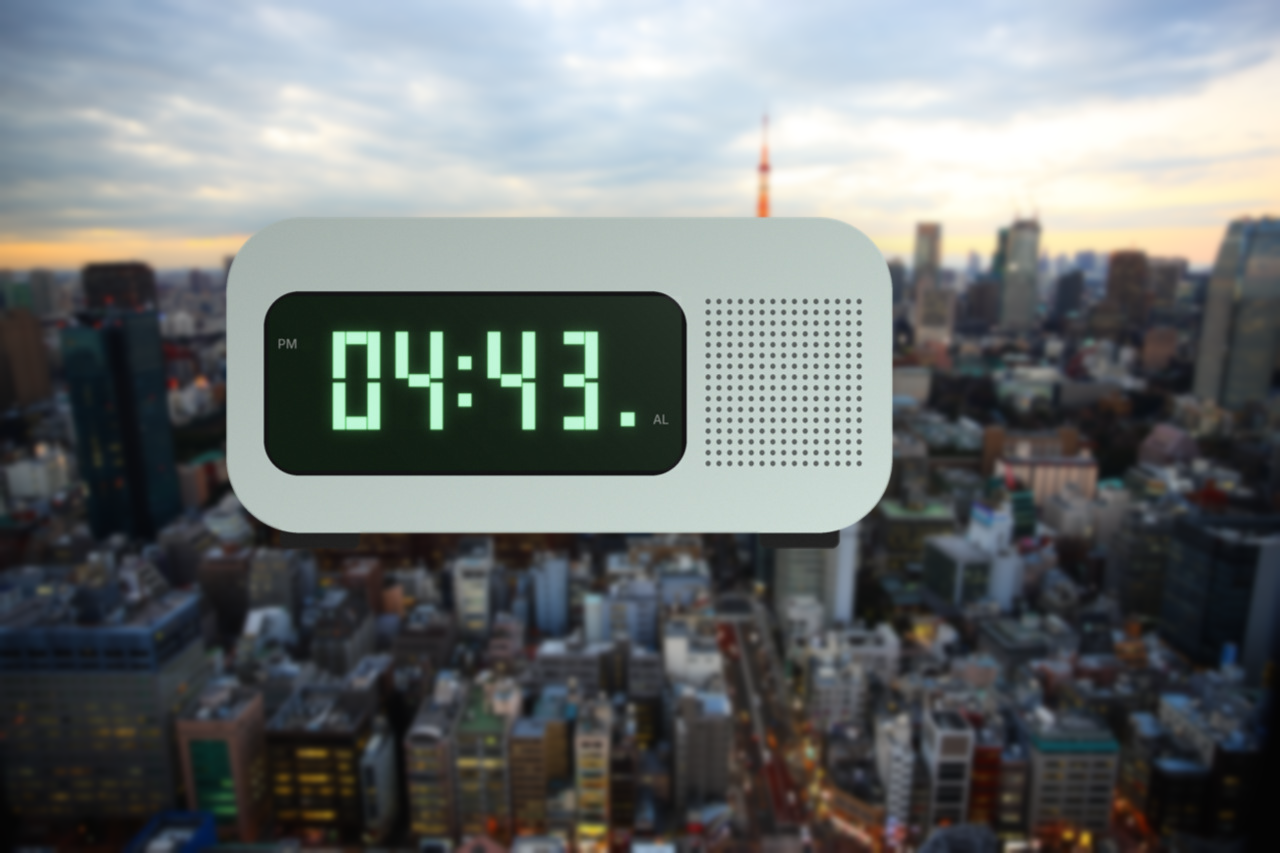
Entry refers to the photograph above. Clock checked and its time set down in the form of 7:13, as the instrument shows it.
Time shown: 4:43
